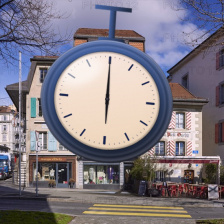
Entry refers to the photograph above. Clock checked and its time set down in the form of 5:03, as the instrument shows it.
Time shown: 6:00
